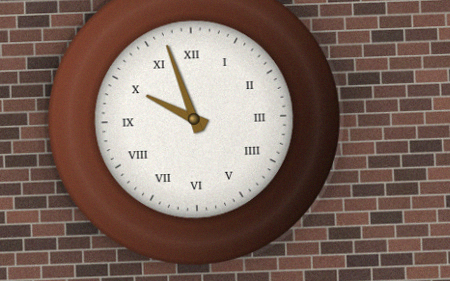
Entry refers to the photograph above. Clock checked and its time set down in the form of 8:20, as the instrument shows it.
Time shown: 9:57
